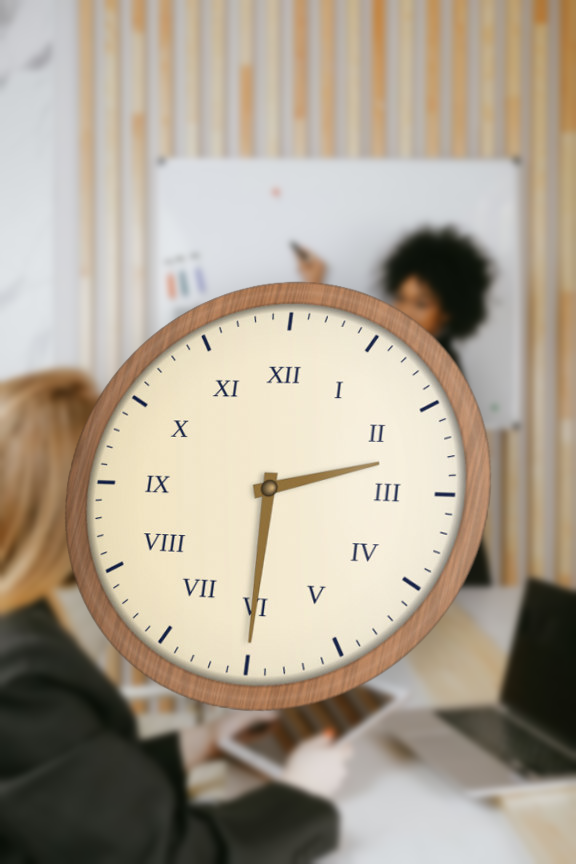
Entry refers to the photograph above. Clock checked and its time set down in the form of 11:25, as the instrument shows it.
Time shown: 2:30
